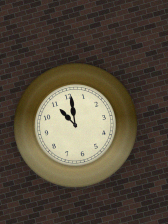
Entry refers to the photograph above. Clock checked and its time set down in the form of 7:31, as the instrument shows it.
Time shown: 11:01
